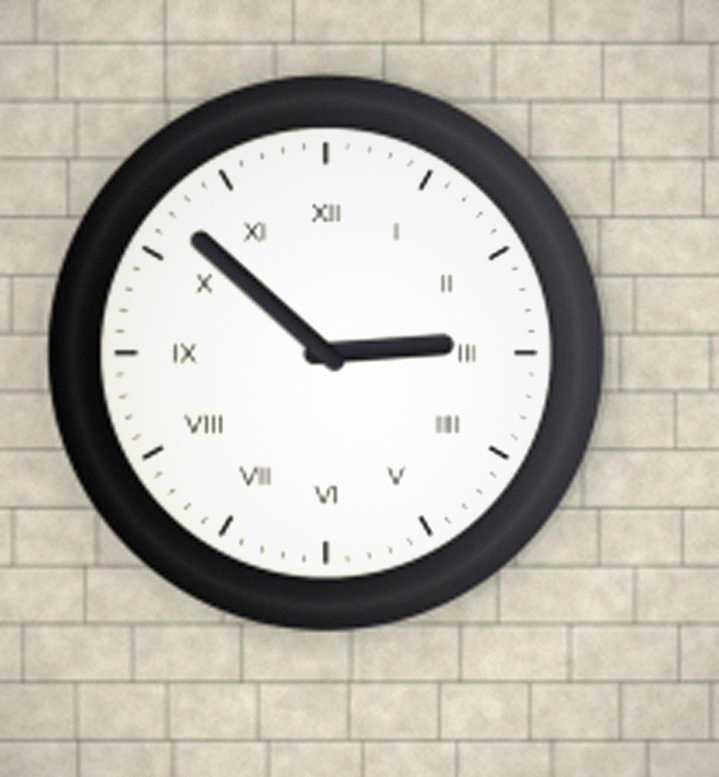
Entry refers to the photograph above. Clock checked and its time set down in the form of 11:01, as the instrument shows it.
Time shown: 2:52
